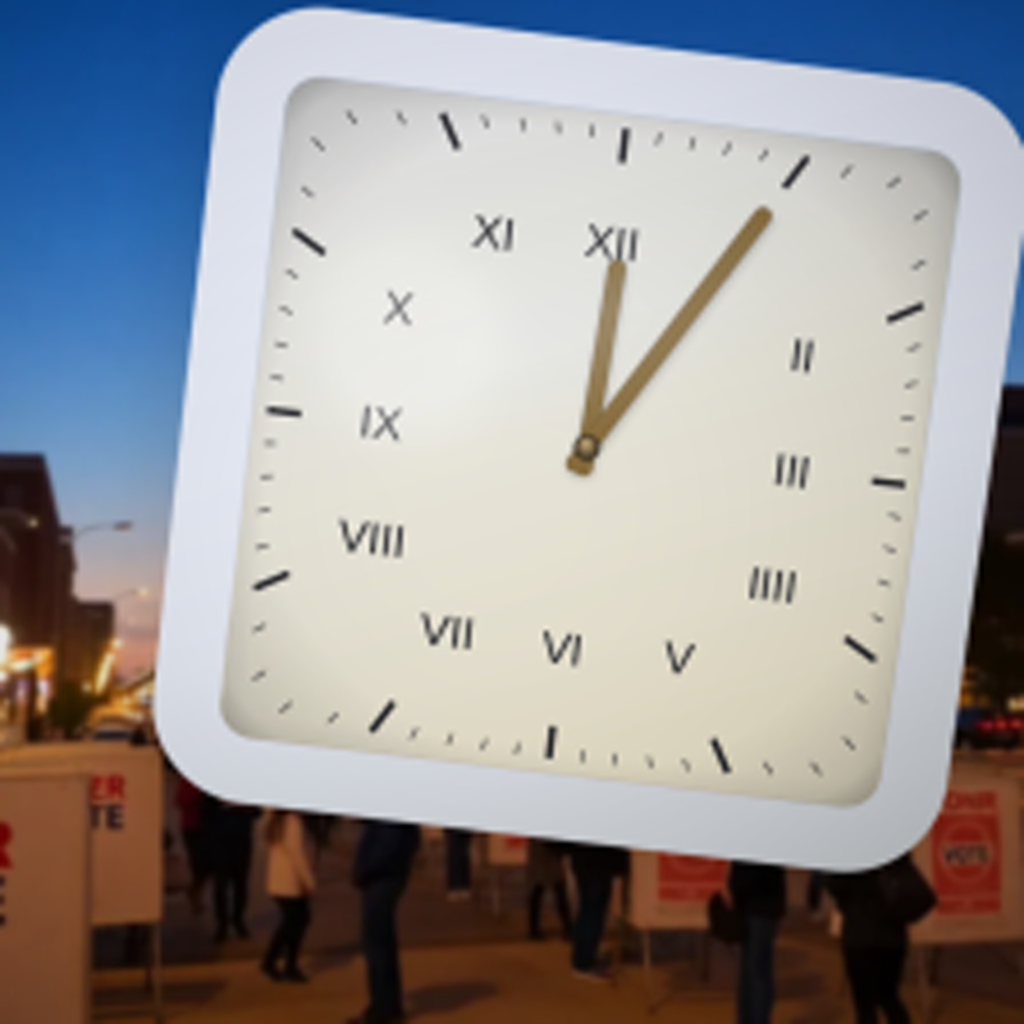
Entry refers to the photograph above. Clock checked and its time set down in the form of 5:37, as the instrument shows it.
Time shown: 12:05
